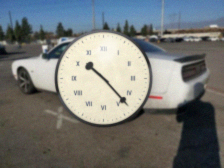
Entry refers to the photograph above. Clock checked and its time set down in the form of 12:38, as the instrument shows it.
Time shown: 10:23
